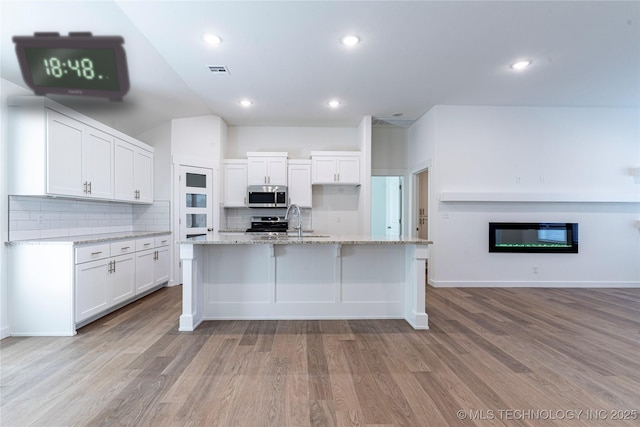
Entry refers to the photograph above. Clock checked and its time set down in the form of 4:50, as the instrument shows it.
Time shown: 18:48
